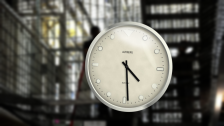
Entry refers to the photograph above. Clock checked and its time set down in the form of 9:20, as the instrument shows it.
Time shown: 4:29
